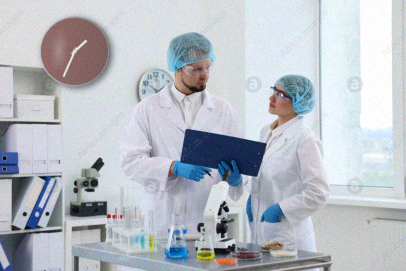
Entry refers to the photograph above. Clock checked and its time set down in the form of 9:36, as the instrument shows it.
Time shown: 1:34
